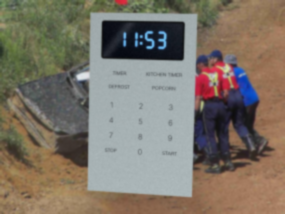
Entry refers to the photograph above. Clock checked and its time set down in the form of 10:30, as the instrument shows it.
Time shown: 11:53
